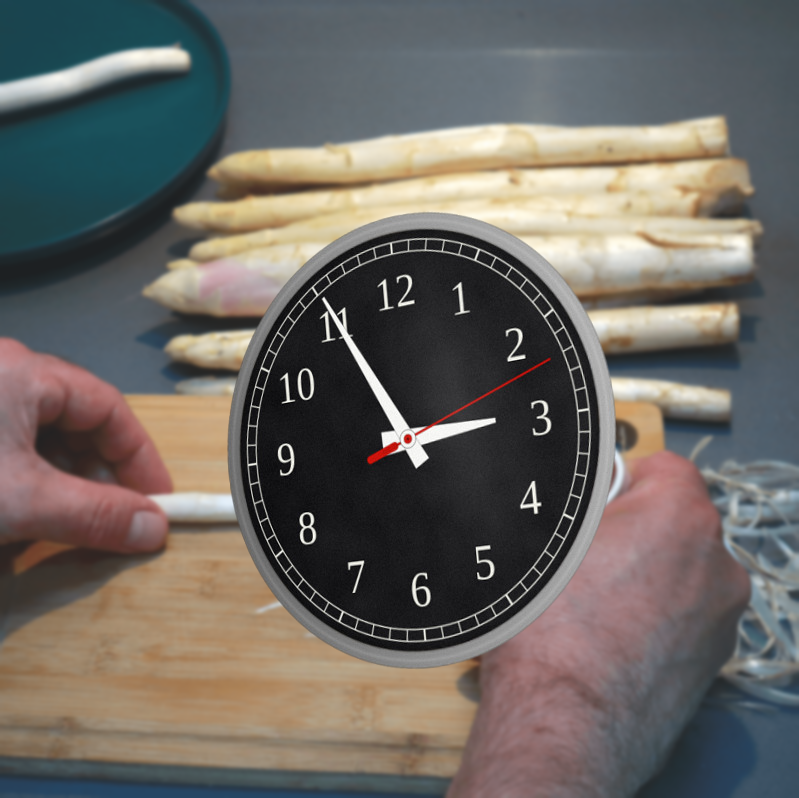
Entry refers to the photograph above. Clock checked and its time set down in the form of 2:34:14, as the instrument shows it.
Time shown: 2:55:12
